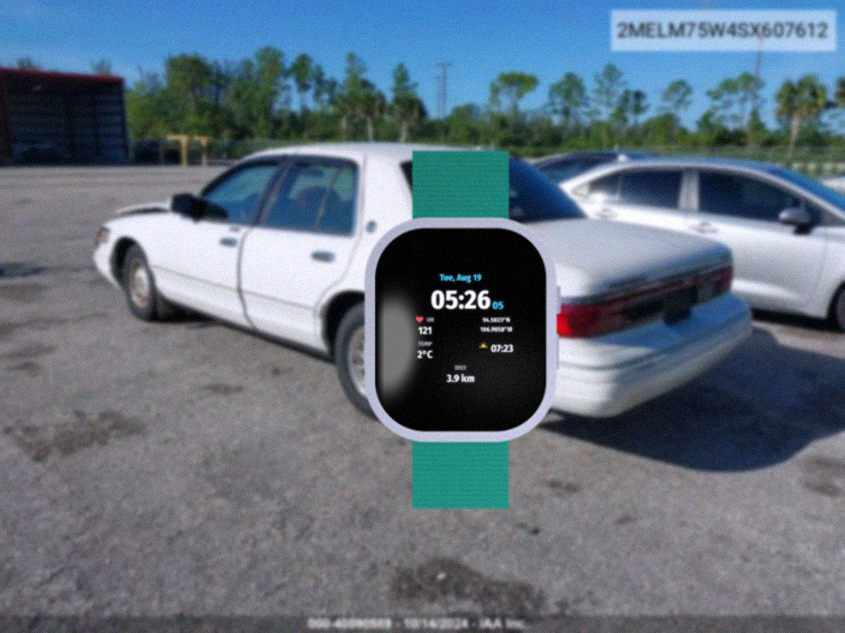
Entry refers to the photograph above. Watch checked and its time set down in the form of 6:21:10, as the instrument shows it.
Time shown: 5:26:05
